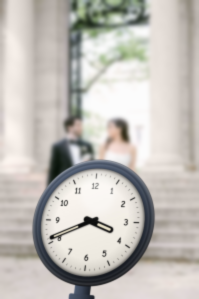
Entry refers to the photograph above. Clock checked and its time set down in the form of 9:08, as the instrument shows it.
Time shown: 3:41
